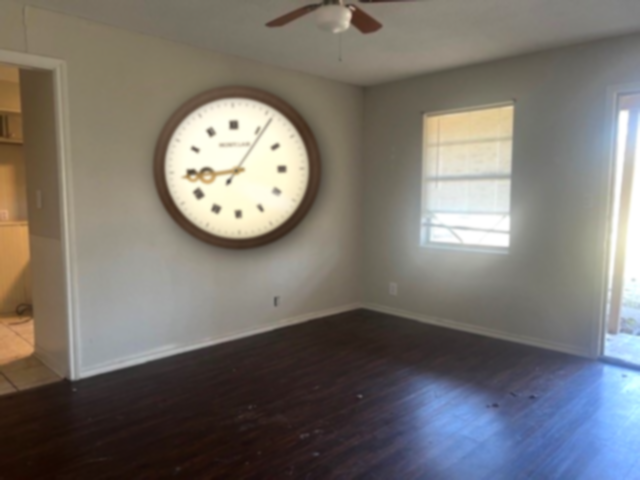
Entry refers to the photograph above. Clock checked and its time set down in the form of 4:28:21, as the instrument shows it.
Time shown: 8:44:06
